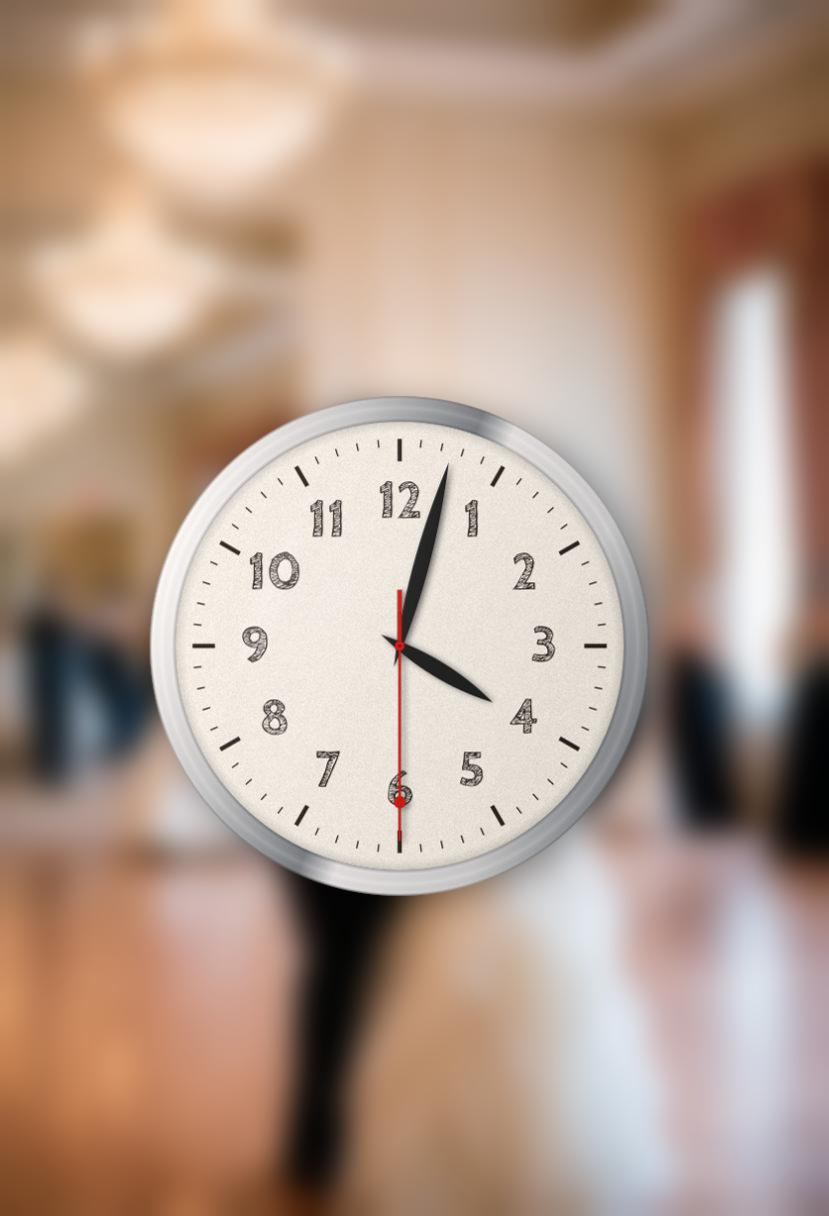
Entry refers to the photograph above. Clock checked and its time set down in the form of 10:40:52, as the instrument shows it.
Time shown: 4:02:30
